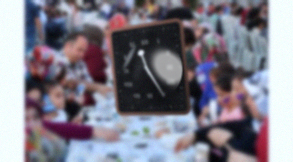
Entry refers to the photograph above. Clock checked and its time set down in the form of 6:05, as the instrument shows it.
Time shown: 11:25
